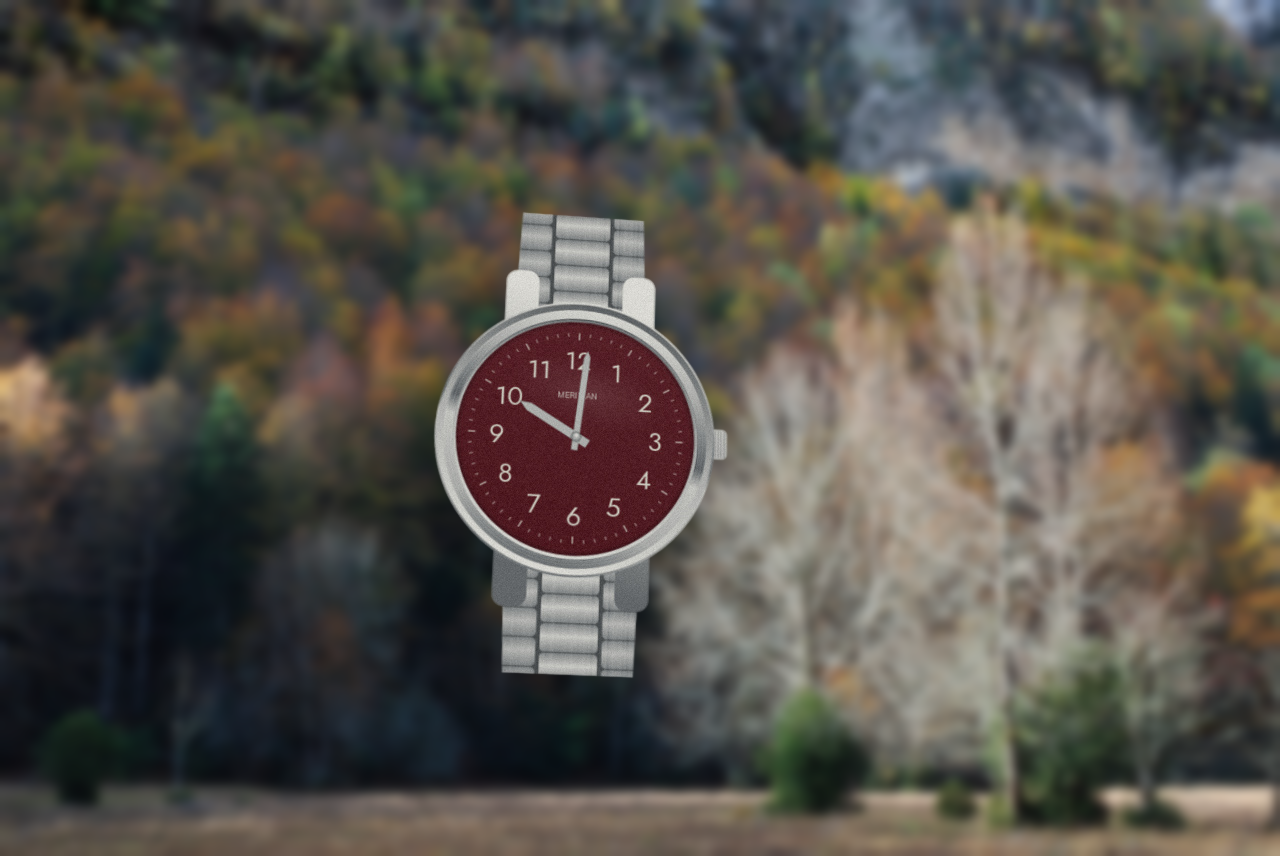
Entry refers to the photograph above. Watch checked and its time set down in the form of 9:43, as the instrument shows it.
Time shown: 10:01
